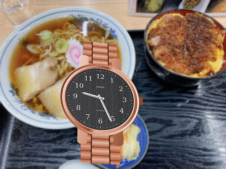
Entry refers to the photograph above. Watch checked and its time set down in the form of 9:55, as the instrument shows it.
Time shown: 9:26
